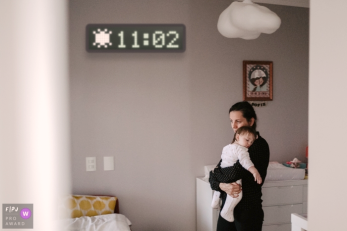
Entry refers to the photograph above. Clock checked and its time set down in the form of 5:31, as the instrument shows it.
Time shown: 11:02
